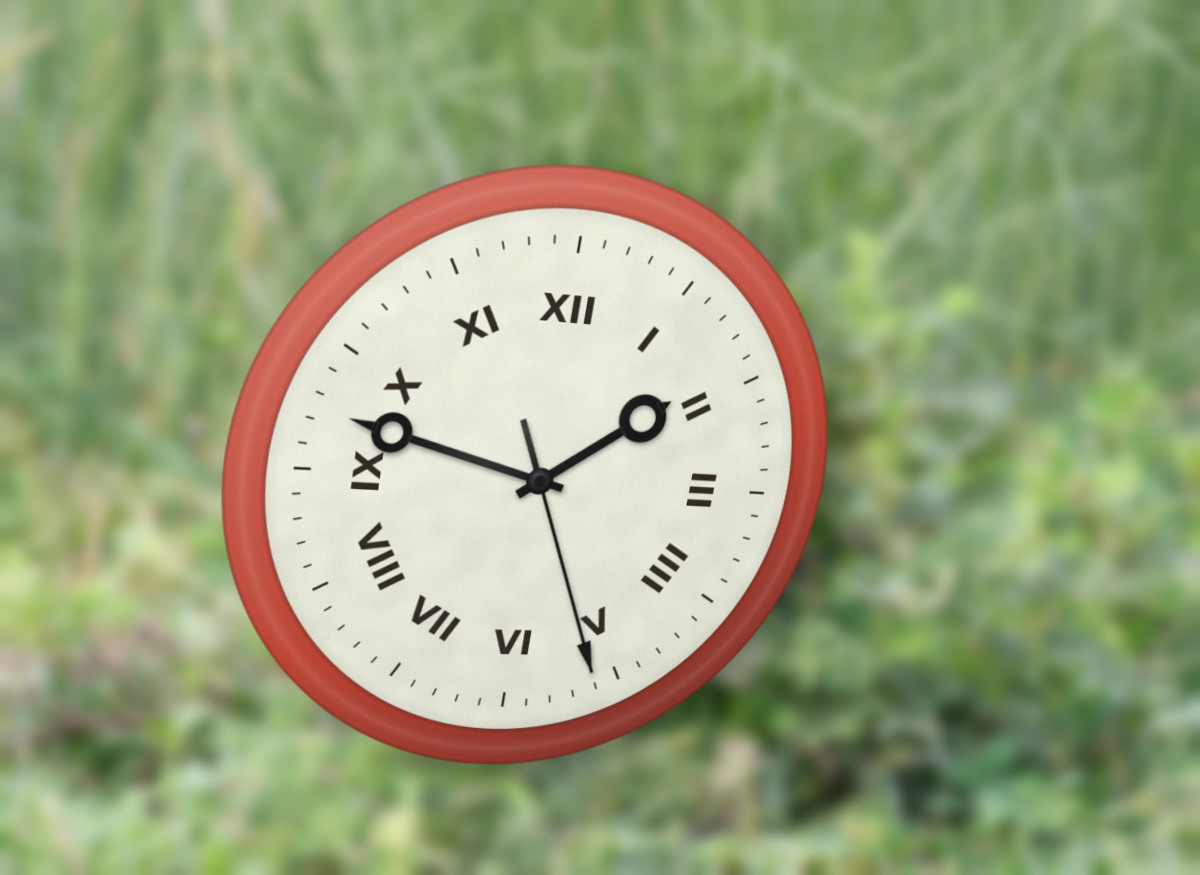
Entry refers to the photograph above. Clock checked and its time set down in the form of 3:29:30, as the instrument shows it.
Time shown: 1:47:26
